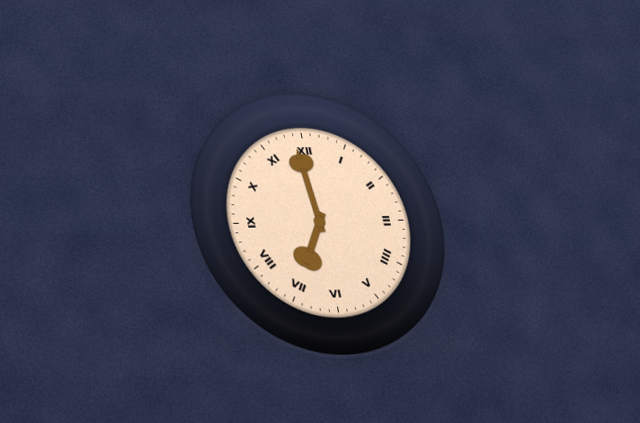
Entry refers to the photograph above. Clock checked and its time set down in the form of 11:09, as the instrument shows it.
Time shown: 6:59
